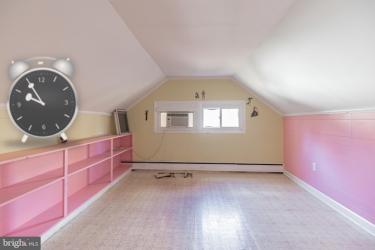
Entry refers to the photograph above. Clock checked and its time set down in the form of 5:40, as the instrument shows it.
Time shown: 9:55
